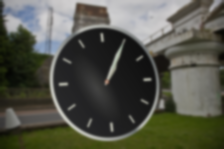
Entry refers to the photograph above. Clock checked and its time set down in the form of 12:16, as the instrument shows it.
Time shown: 1:05
